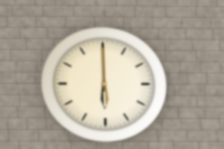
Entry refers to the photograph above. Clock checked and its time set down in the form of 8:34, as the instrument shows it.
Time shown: 6:00
